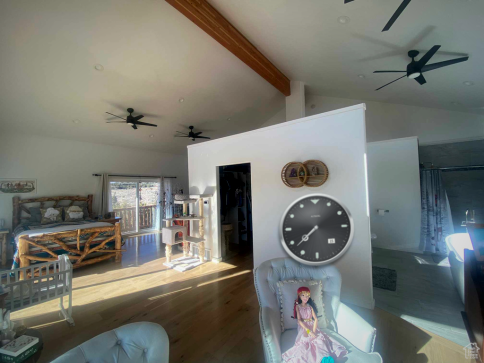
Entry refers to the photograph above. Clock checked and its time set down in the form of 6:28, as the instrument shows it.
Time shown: 7:38
